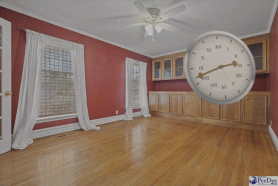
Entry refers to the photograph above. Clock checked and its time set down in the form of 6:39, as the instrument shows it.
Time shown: 2:42
